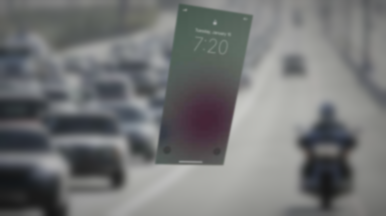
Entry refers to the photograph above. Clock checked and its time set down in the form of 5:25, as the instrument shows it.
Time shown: 7:20
